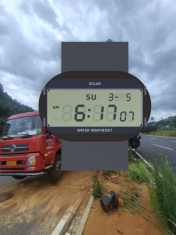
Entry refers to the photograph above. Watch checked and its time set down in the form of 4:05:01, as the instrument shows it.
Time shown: 6:17:07
